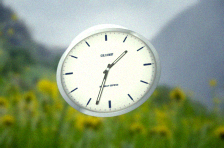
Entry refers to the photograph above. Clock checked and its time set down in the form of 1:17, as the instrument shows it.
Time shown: 1:33
